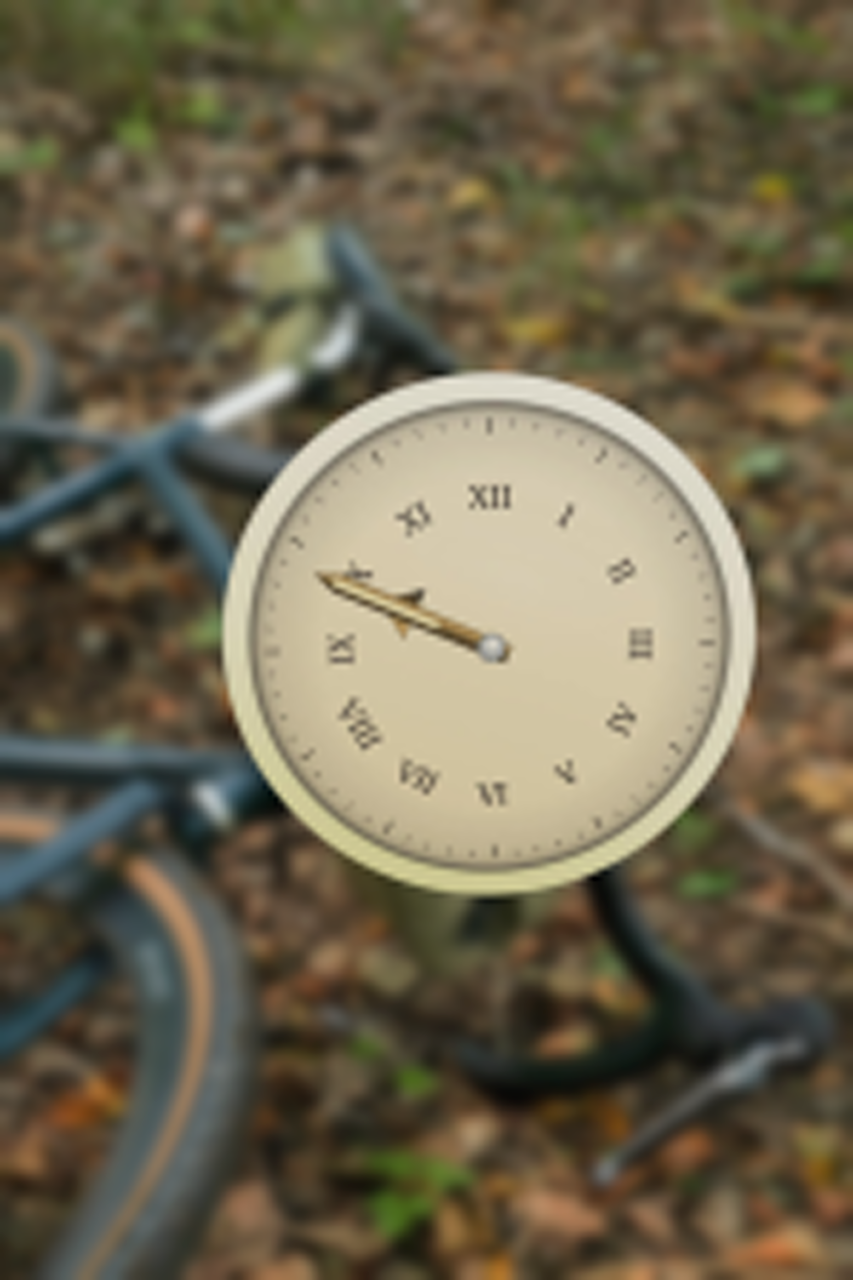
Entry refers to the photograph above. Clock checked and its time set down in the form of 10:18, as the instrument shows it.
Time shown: 9:49
